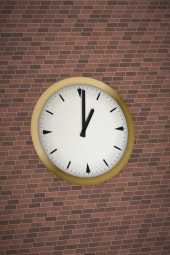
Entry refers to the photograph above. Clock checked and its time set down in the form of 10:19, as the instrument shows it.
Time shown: 1:01
